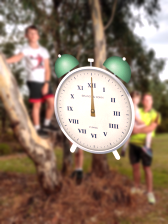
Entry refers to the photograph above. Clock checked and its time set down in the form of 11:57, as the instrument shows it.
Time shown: 12:00
